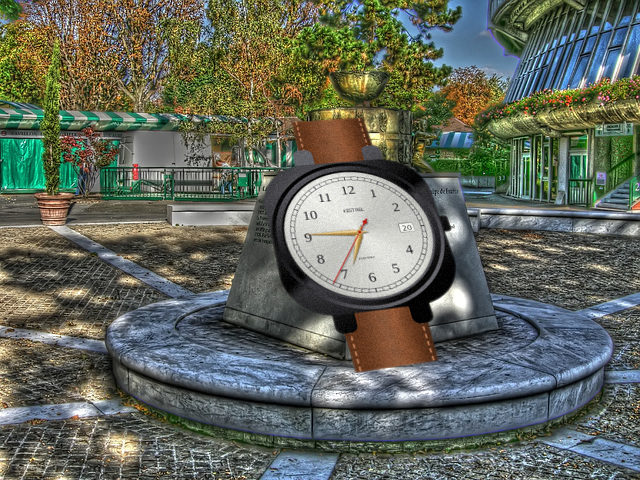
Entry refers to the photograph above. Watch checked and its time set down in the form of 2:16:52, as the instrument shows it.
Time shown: 6:45:36
